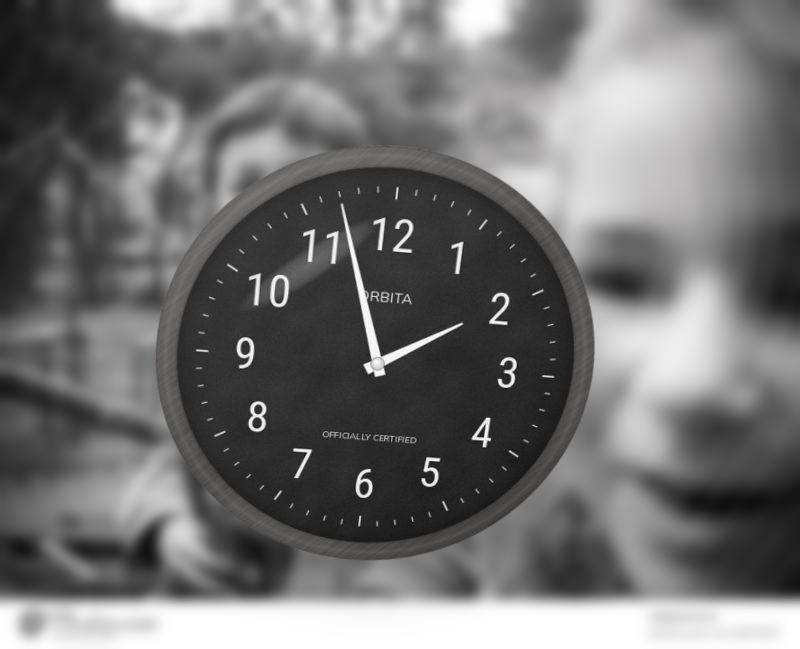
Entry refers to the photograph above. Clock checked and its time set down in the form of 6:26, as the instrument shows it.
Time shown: 1:57
